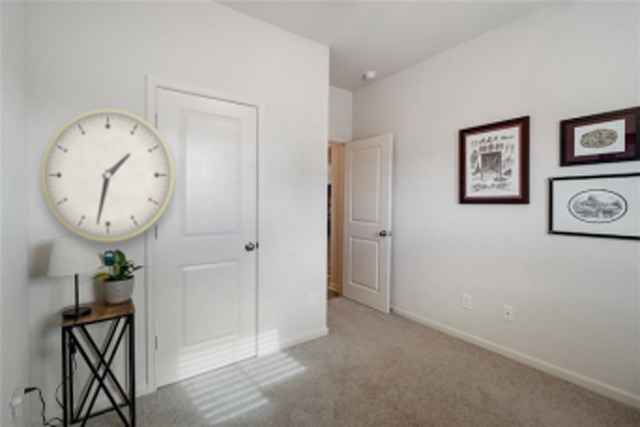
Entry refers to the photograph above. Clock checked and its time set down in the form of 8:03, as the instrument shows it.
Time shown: 1:32
